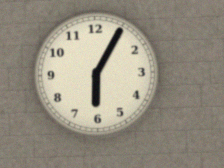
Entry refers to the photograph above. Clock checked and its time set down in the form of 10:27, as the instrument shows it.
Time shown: 6:05
